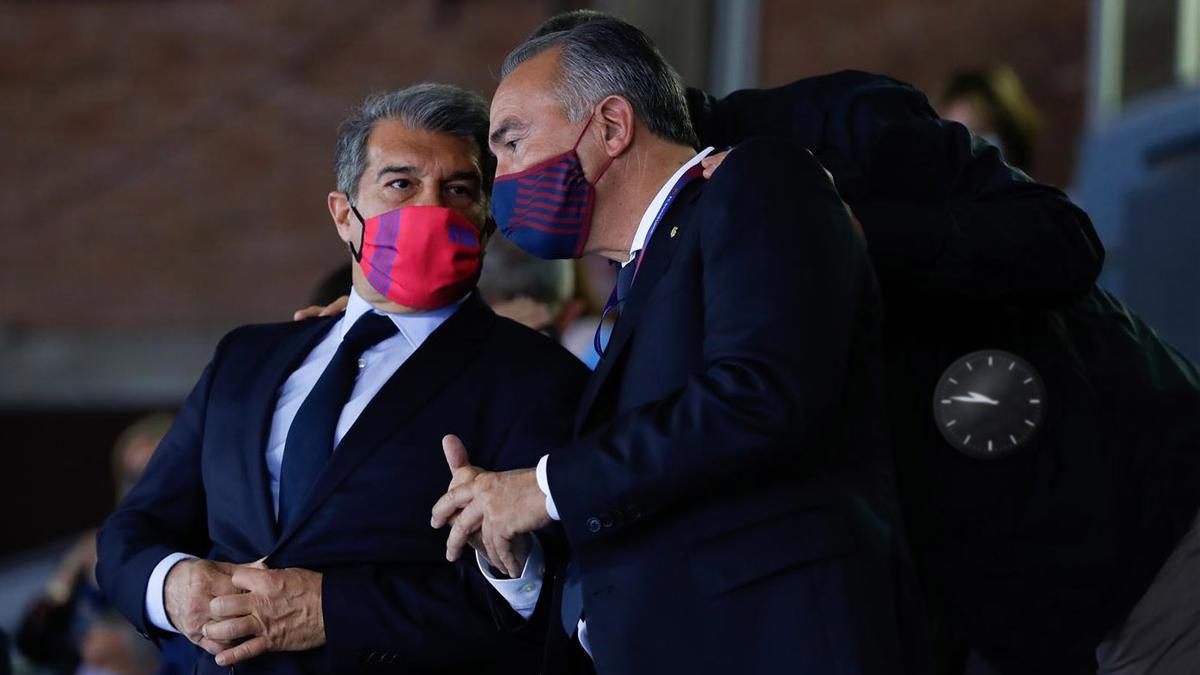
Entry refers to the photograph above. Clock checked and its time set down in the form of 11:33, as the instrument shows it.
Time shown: 9:46
